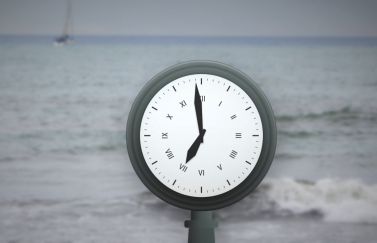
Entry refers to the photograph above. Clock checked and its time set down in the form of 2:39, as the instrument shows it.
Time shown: 6:59
